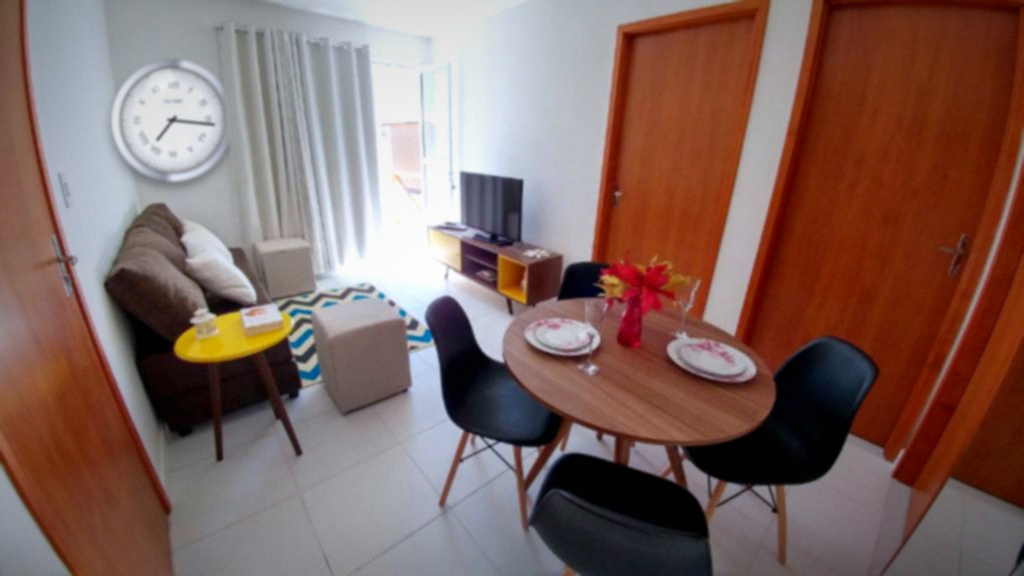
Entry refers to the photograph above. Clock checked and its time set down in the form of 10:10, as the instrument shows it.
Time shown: 7:16
